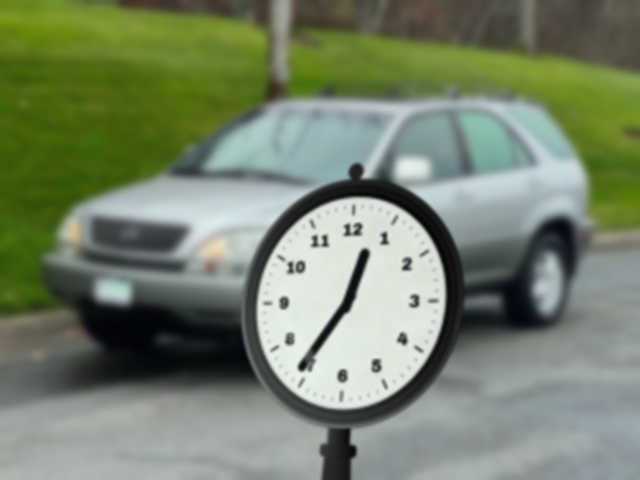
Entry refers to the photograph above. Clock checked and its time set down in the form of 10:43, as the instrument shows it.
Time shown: 12:36
